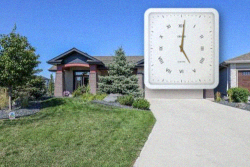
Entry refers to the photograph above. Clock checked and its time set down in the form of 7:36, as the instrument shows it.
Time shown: 5:01
